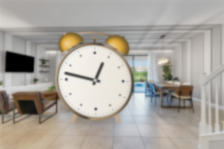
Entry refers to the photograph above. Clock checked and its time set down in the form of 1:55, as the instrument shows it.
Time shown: 12:47
